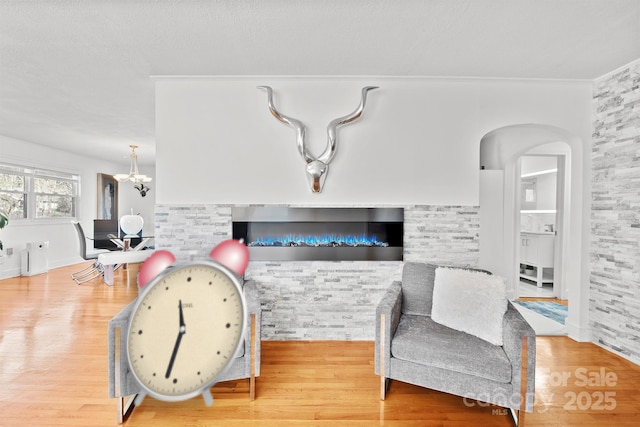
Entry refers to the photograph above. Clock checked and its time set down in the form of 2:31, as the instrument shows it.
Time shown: 11:32
